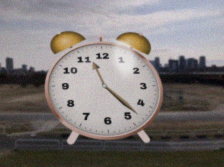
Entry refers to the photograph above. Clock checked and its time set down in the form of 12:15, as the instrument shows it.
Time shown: 11:23
